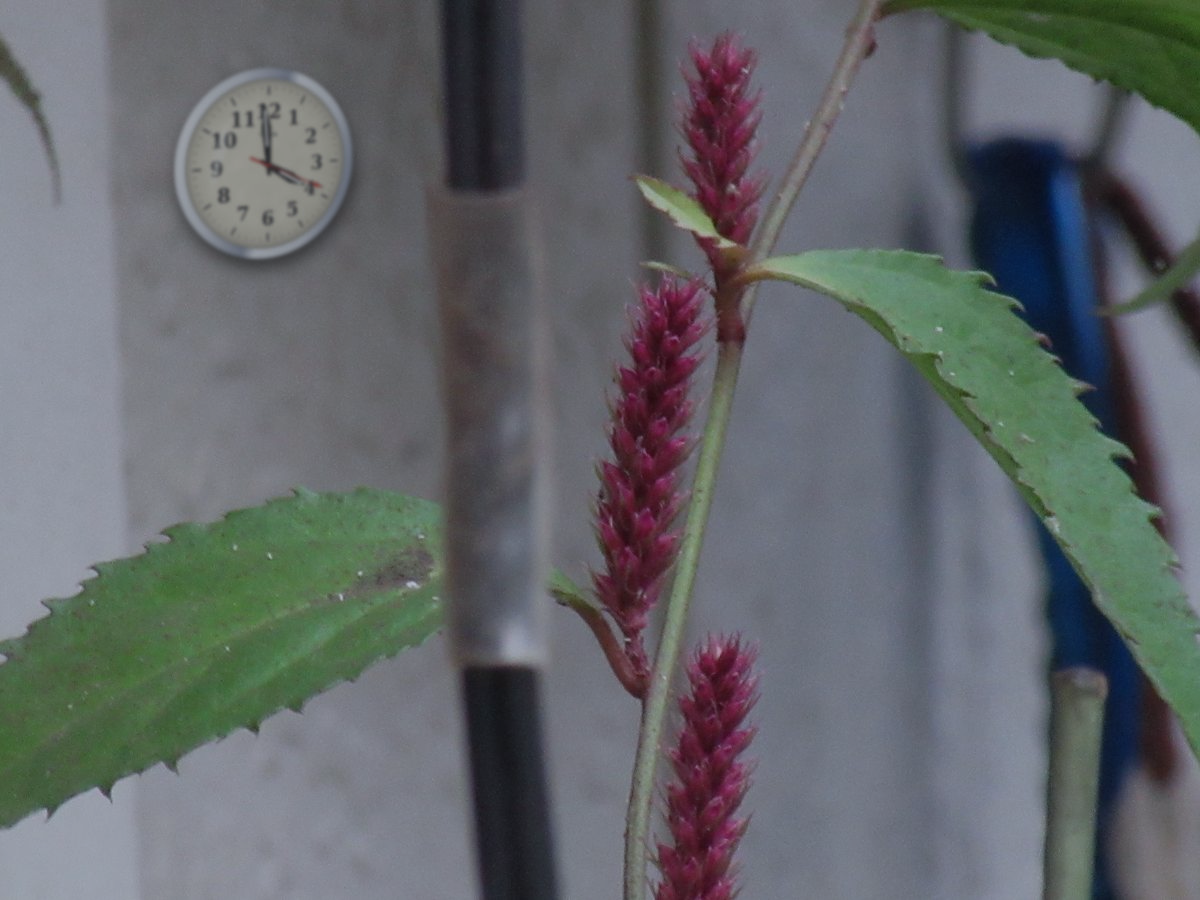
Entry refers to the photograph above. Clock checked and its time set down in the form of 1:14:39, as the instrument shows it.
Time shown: 3:59:19
